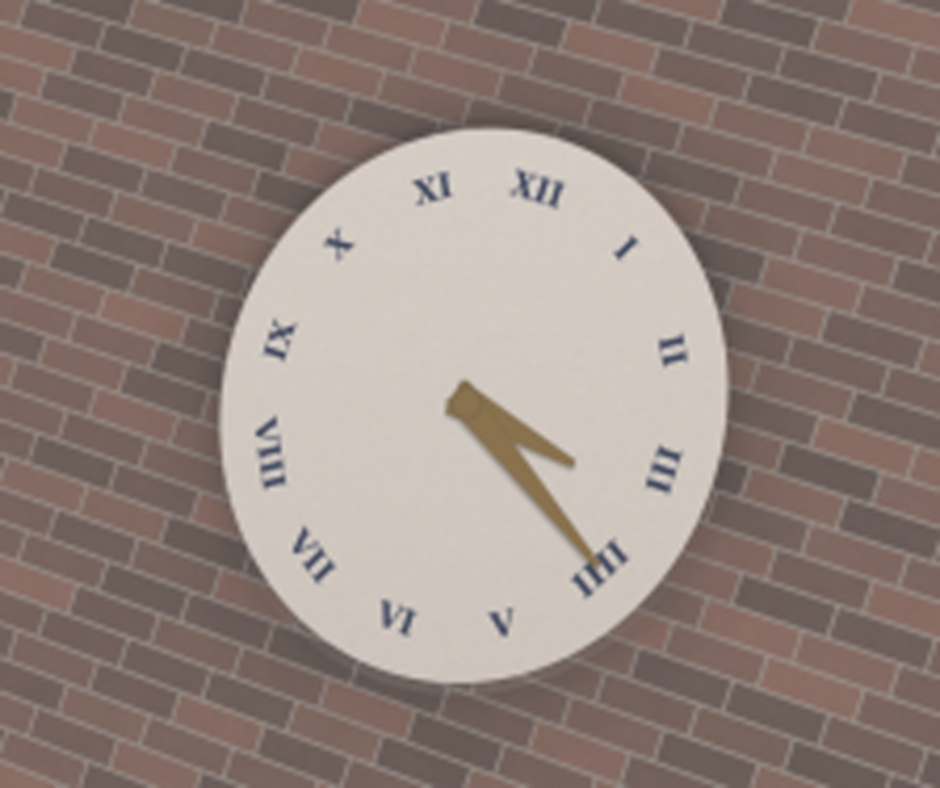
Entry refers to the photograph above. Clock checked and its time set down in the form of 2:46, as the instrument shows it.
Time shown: 3:20
